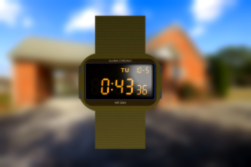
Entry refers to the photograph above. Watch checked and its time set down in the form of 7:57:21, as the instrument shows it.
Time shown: 0:43:36
